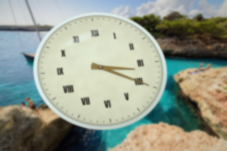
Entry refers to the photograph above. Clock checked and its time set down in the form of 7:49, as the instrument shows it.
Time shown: 3:20
